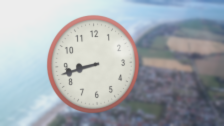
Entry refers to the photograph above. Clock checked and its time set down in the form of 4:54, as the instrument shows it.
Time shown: 8:43
